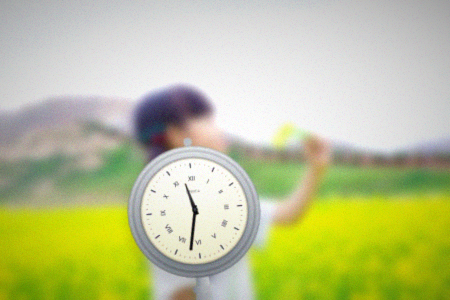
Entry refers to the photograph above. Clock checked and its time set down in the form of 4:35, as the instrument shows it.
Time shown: 11:32
